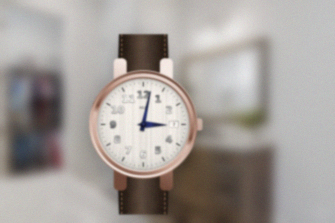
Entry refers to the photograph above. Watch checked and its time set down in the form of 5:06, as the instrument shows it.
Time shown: 3:02
